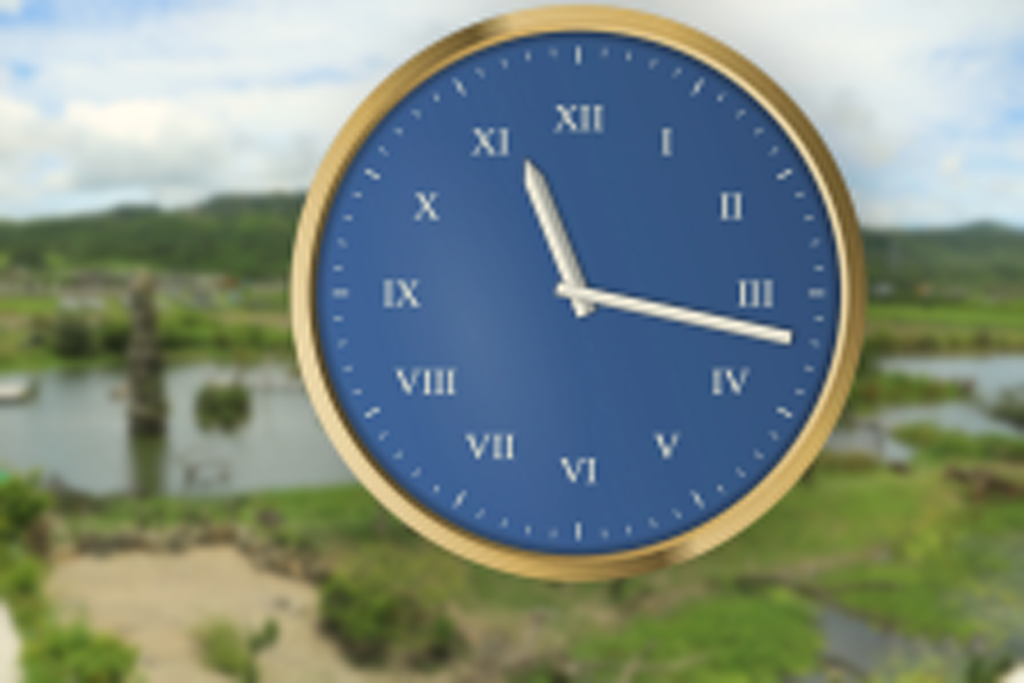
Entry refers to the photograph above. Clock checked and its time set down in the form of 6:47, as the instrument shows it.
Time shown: 11:17
